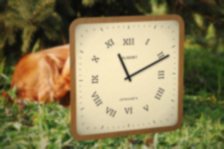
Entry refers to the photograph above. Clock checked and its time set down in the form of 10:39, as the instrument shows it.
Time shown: 11:11
